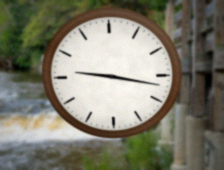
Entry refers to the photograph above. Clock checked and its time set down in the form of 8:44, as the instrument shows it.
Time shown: 9:17
